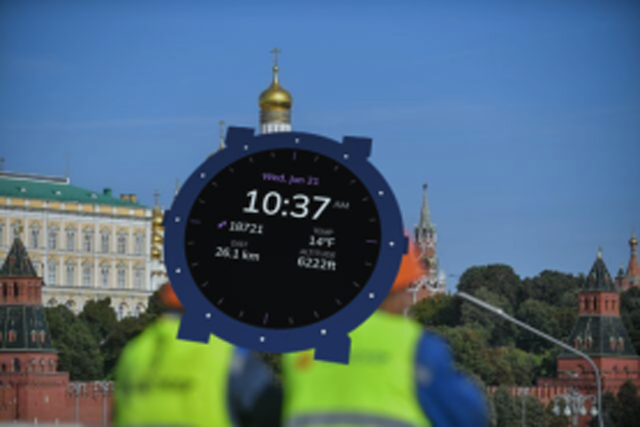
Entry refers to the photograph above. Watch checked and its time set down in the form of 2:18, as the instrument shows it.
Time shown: 10:37
